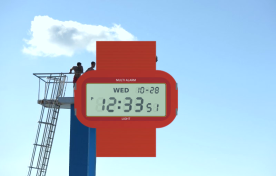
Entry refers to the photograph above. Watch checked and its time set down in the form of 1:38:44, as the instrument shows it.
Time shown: 12:33:51
